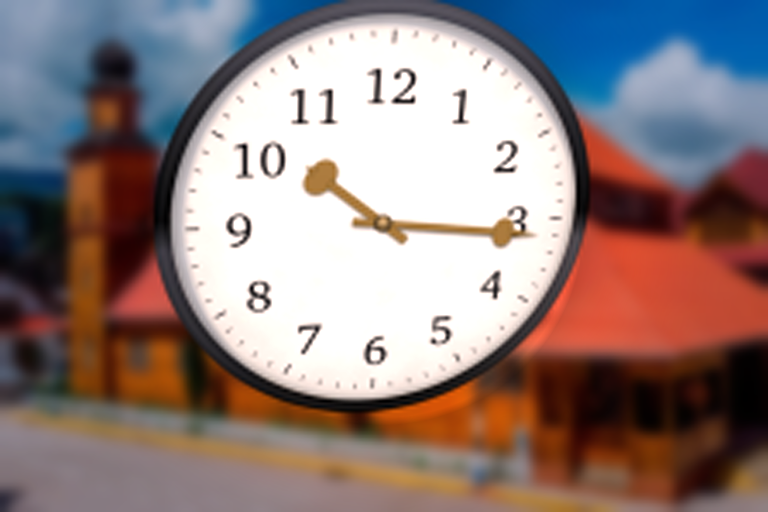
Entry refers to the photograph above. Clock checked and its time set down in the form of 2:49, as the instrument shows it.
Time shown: 10:16
